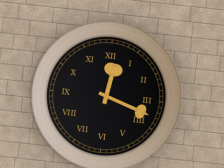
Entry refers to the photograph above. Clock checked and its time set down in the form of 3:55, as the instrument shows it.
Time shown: 12:18
